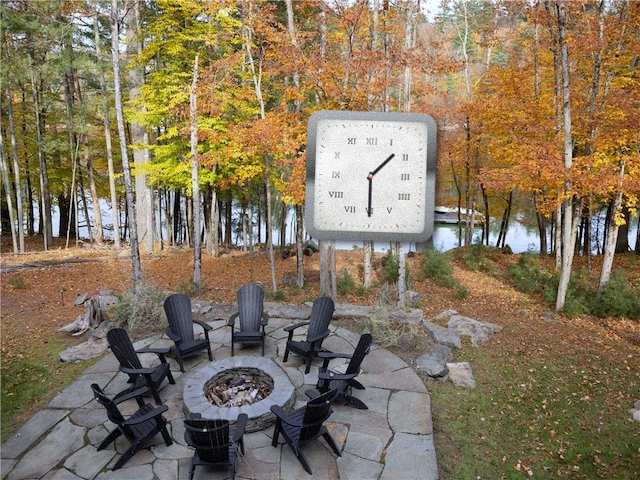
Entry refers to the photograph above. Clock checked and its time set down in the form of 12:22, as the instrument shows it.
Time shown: 1:30
